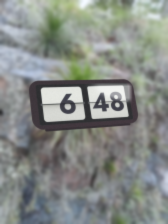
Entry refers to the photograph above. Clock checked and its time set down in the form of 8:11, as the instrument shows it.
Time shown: 6:48
